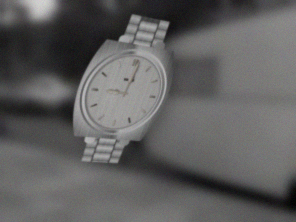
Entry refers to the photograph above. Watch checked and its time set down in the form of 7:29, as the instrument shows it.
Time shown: 9:01
